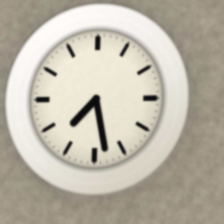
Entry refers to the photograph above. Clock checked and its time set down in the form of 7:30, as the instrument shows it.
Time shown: 7:28
